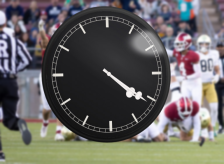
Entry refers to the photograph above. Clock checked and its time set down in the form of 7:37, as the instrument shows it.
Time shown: 4:21
